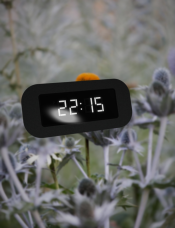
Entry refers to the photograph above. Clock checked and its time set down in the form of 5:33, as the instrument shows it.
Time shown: 22:15
